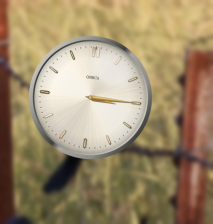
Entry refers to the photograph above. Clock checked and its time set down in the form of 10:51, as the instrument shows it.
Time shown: 3:15
